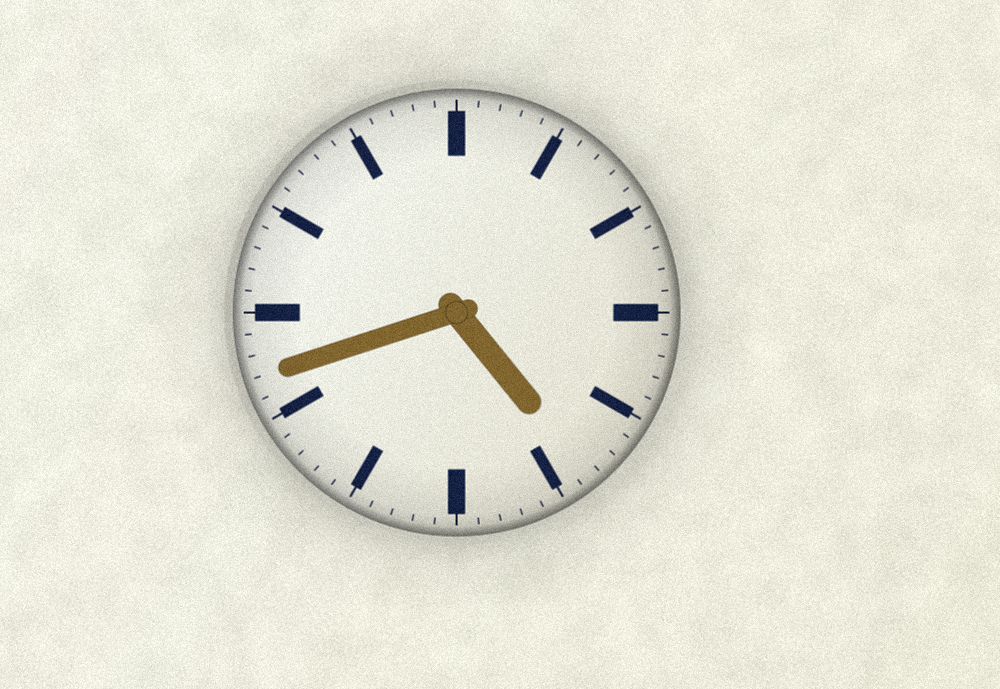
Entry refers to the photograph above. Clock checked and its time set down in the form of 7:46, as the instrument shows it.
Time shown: 4:42
